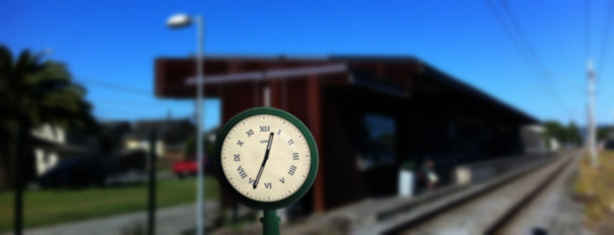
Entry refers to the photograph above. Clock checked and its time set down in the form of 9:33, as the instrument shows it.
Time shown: 12:34
